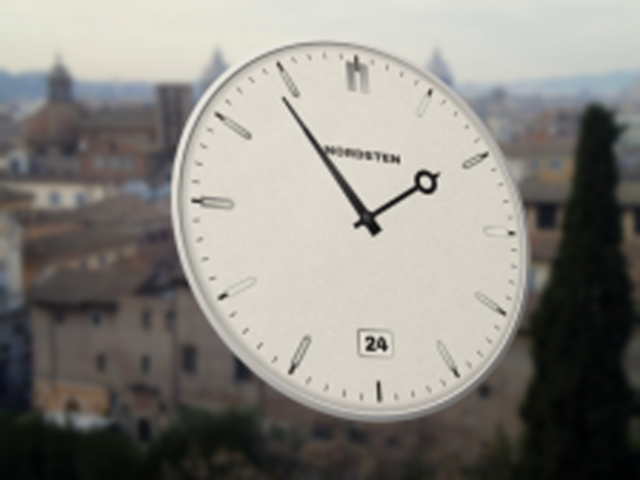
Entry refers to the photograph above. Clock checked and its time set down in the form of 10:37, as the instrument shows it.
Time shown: 1:54
